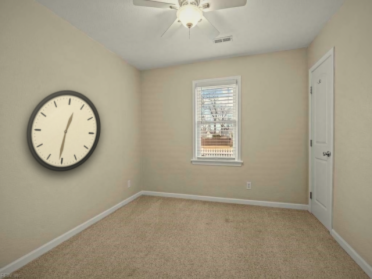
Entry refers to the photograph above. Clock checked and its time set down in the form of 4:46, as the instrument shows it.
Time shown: 12:31
